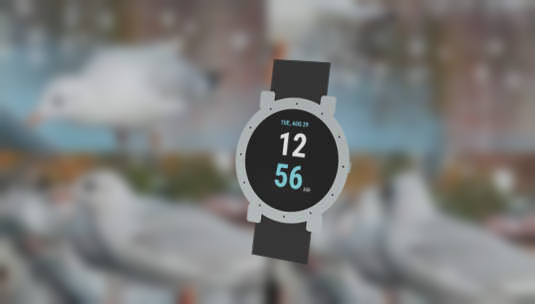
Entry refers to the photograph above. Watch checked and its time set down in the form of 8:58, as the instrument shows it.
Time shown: 12:56
